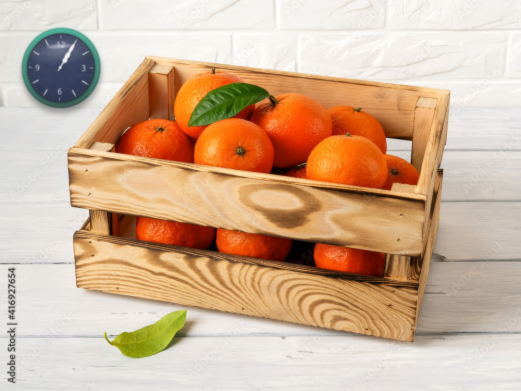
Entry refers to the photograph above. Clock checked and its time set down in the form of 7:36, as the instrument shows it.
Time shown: 1:05
